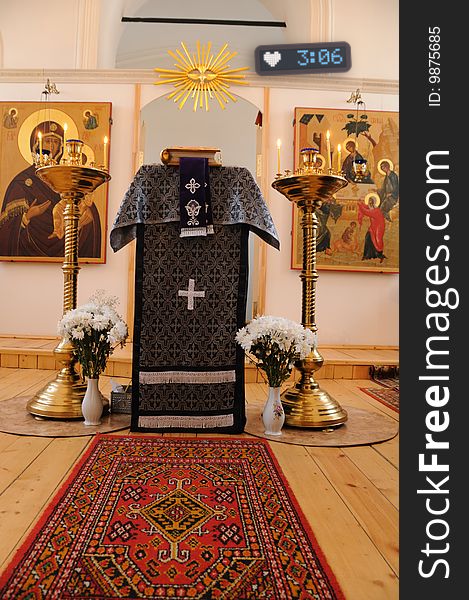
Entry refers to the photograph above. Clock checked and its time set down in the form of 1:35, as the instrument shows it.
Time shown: 3:06
